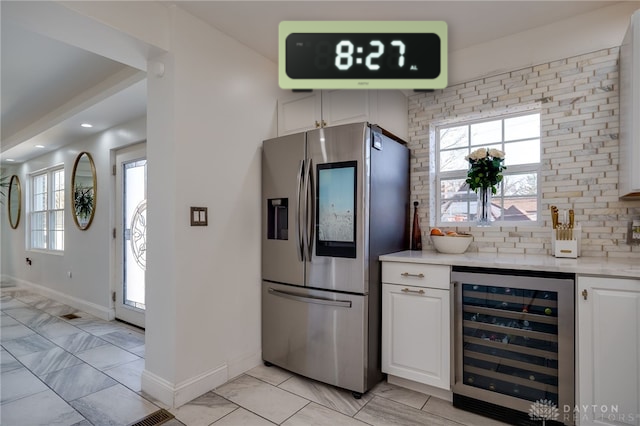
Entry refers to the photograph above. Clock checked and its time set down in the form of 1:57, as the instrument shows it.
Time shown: 8:27
